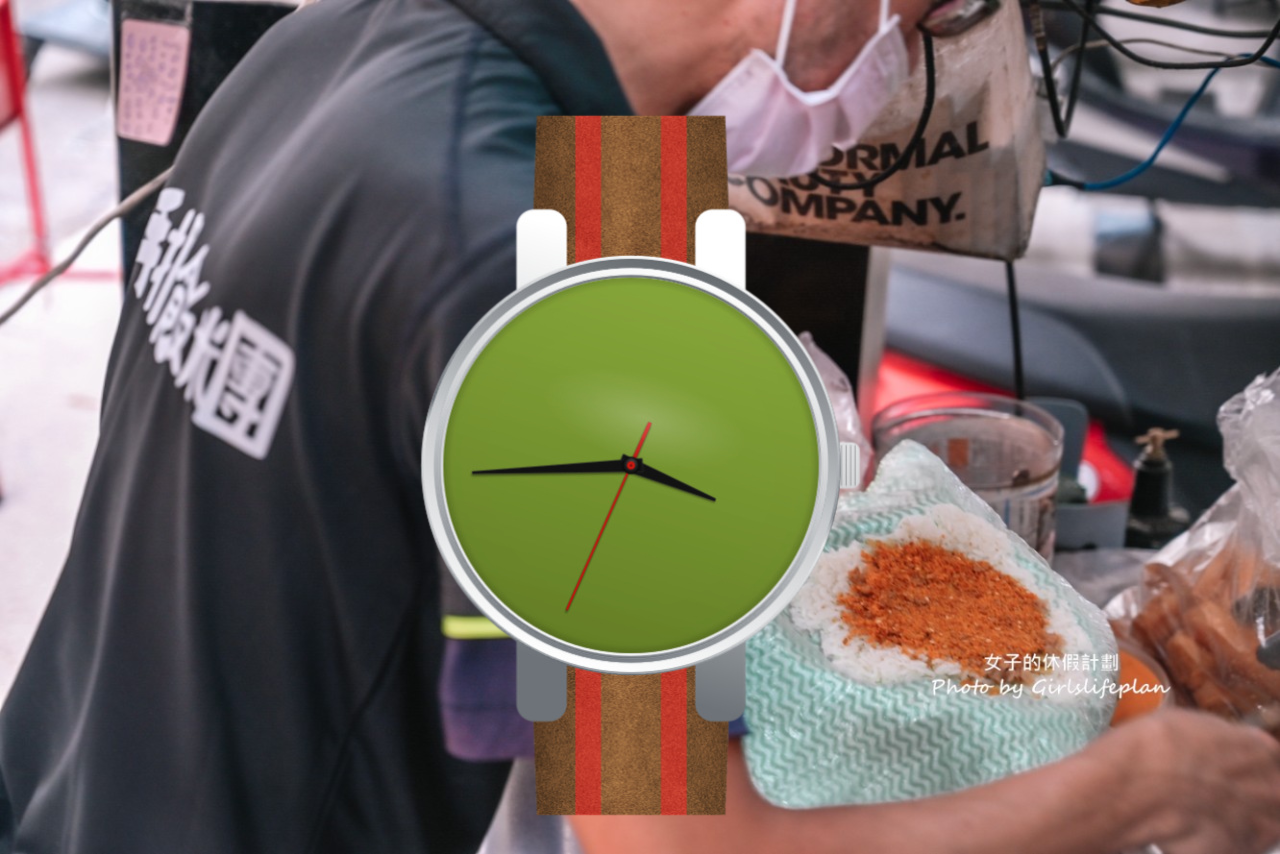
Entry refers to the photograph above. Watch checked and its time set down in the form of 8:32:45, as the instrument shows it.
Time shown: 3:44:34
